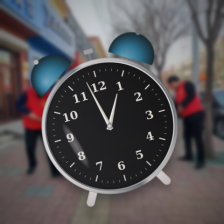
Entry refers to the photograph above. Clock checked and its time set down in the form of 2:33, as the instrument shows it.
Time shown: 12:58
